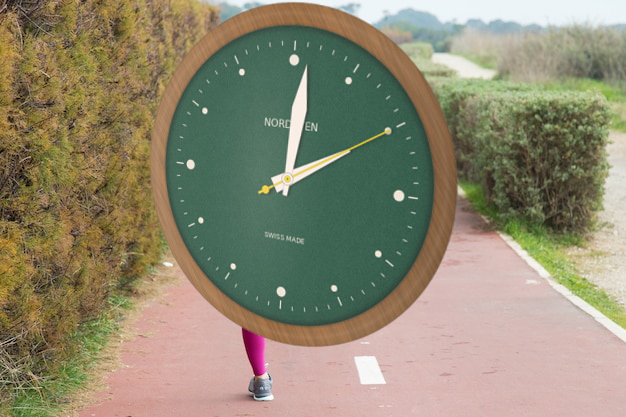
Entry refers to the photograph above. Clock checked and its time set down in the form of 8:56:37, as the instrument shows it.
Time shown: 2:01:10
